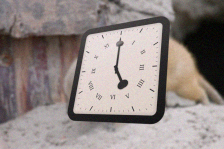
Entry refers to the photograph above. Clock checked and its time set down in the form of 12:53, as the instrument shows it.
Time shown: 5:00
